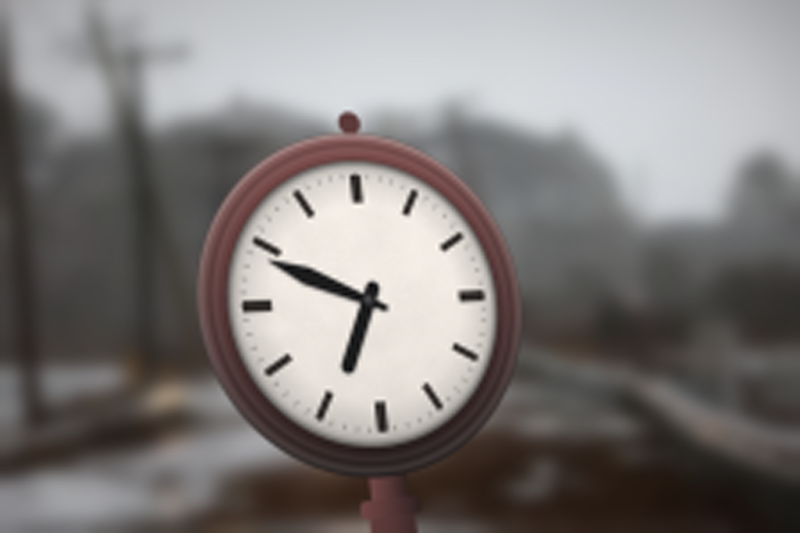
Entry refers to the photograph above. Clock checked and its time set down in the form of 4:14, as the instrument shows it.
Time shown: 6:49
